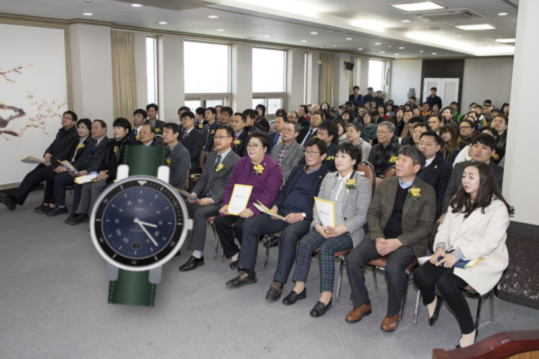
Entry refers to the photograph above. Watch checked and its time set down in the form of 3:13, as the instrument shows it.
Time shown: 3:23
